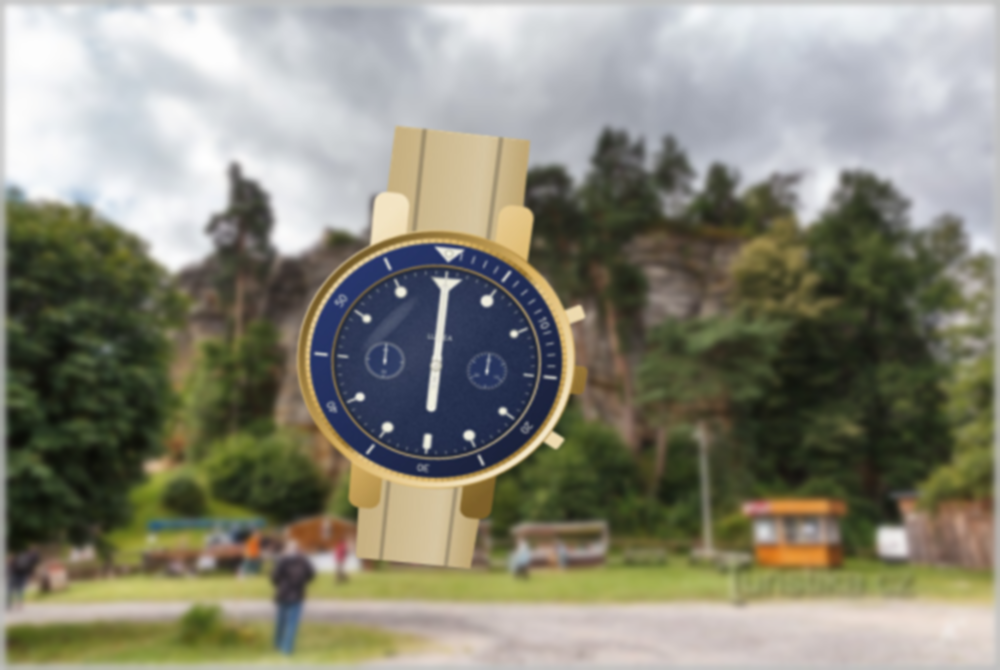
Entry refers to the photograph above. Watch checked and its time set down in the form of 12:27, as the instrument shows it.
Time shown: 6:00
